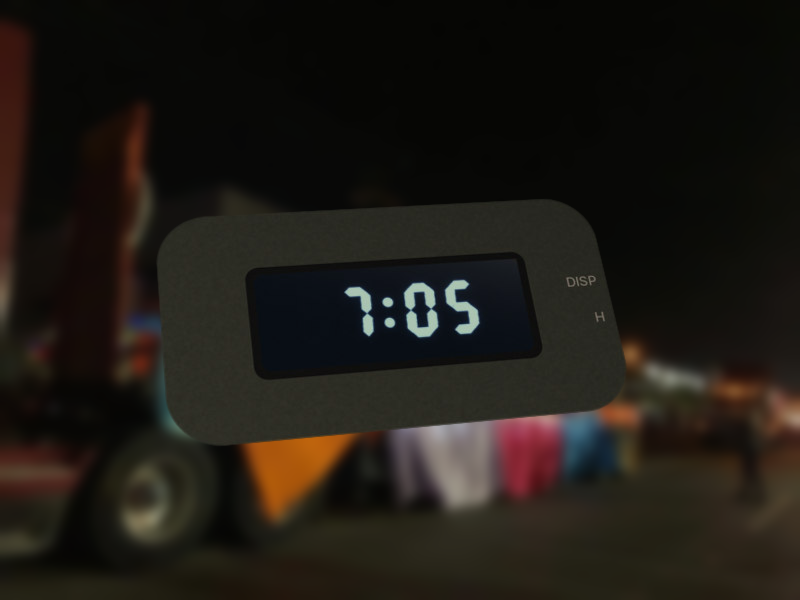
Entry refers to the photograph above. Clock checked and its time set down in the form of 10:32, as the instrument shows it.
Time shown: 7:05
